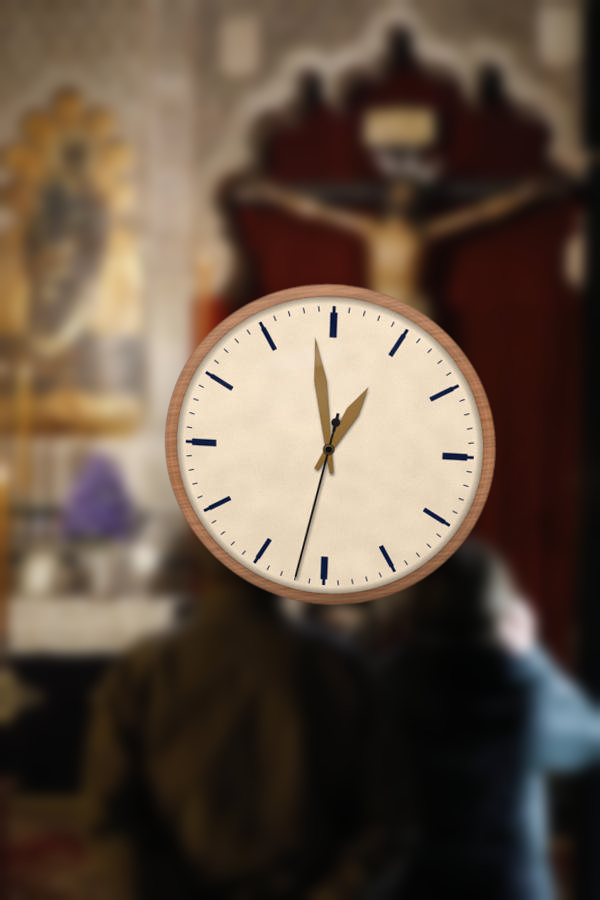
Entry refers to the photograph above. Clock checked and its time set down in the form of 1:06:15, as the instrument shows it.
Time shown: 12:58:32
